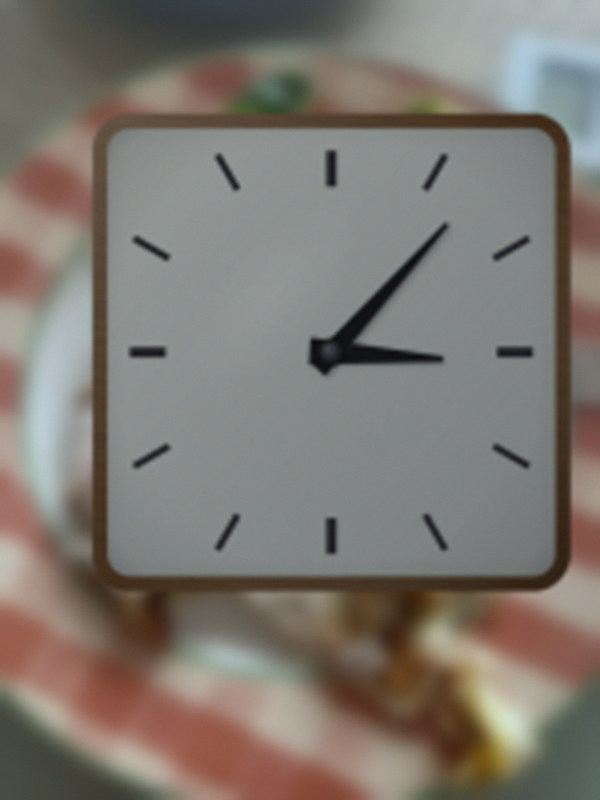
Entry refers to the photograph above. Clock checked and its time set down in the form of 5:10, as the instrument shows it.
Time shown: 3:07
